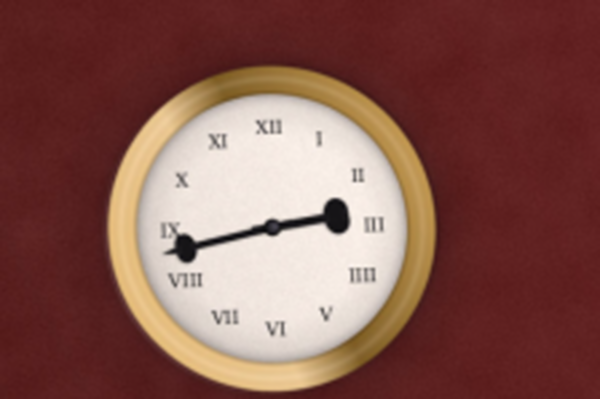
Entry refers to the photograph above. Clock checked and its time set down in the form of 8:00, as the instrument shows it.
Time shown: 2:43
